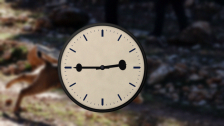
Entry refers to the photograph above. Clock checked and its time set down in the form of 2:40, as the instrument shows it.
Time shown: 2:45
